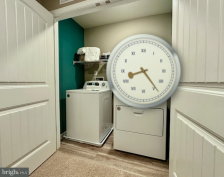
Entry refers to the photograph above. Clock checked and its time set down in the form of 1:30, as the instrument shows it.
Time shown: 8:24
